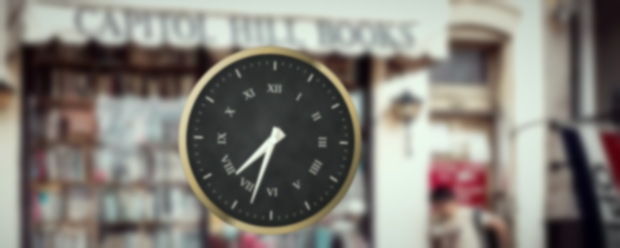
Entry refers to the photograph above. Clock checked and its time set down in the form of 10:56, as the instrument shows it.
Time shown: 7:33
